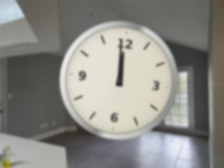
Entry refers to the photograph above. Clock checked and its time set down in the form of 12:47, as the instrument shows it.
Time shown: 11:59
